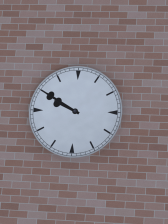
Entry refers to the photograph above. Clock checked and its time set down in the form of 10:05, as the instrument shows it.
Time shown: 9:50
